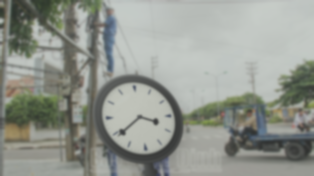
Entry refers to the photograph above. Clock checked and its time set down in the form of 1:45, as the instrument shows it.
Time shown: 3:39
